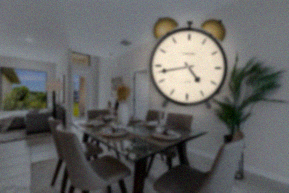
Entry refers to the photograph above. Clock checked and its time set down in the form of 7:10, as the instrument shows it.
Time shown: 4:43
